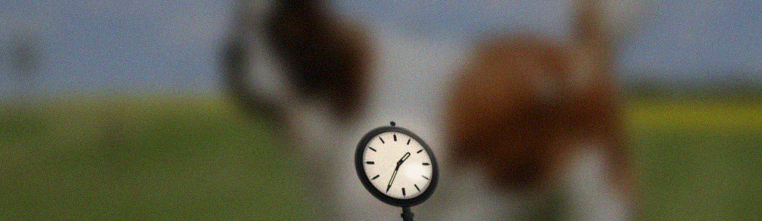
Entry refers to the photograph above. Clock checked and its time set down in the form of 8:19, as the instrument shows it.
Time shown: 1:35
